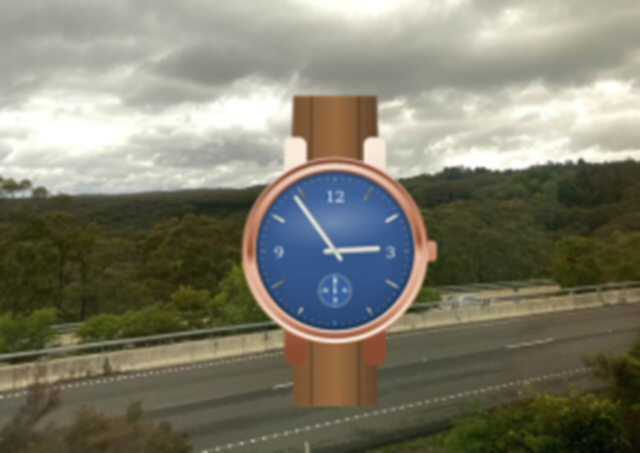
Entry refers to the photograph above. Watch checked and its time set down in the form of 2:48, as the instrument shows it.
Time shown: 2:54
